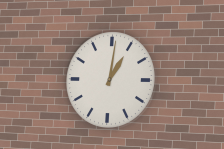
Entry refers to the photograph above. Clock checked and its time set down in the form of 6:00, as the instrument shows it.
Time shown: 1:01
